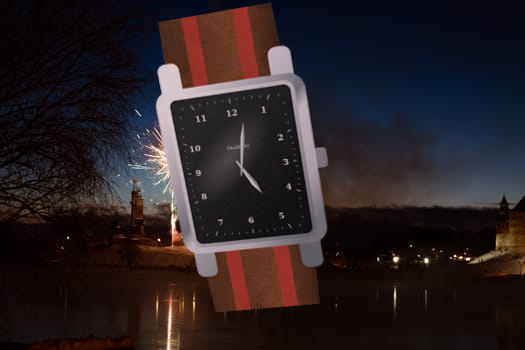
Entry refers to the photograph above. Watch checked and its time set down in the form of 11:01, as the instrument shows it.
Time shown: 5:02
